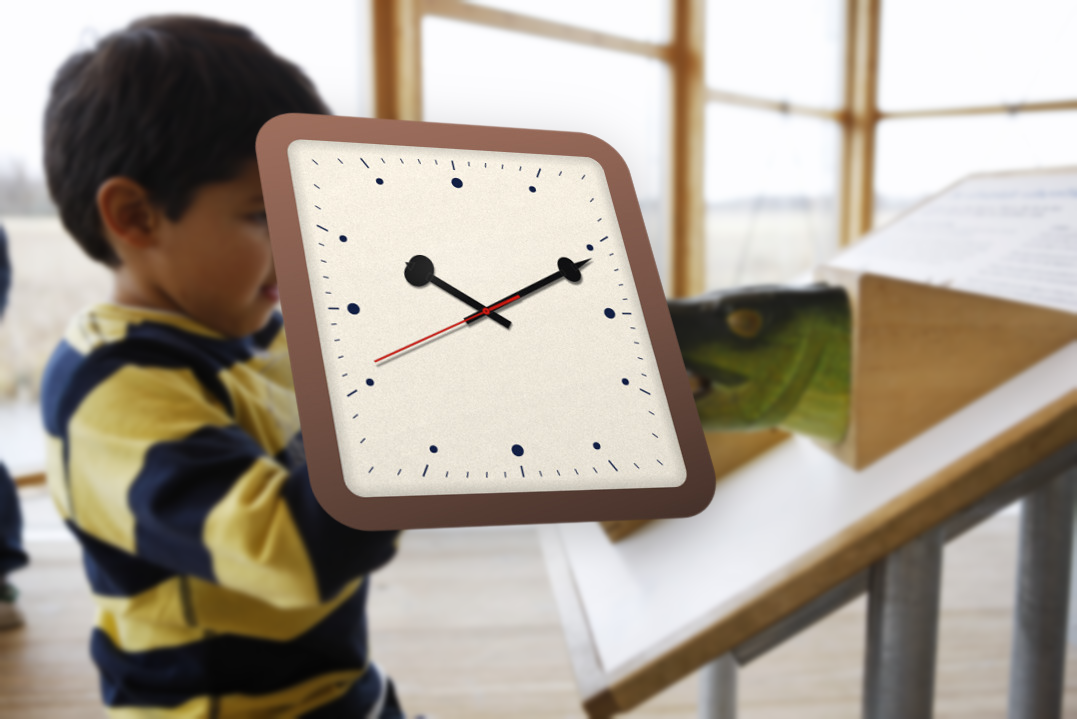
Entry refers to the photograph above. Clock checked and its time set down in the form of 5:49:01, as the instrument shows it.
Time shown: 10:10:41
